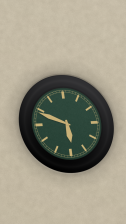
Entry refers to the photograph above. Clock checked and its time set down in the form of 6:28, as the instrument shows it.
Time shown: 5:49
